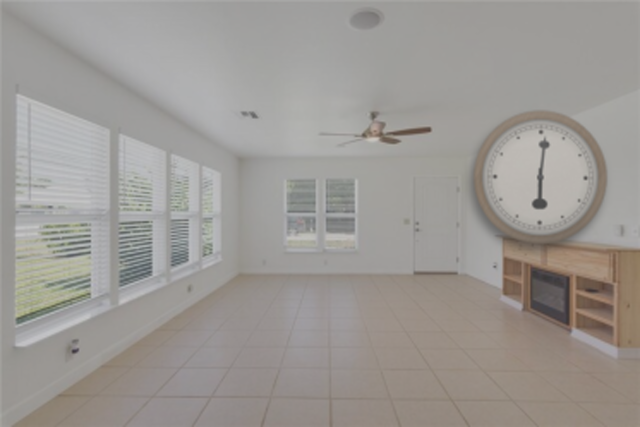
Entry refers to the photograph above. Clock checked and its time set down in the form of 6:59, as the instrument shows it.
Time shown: 6:01
